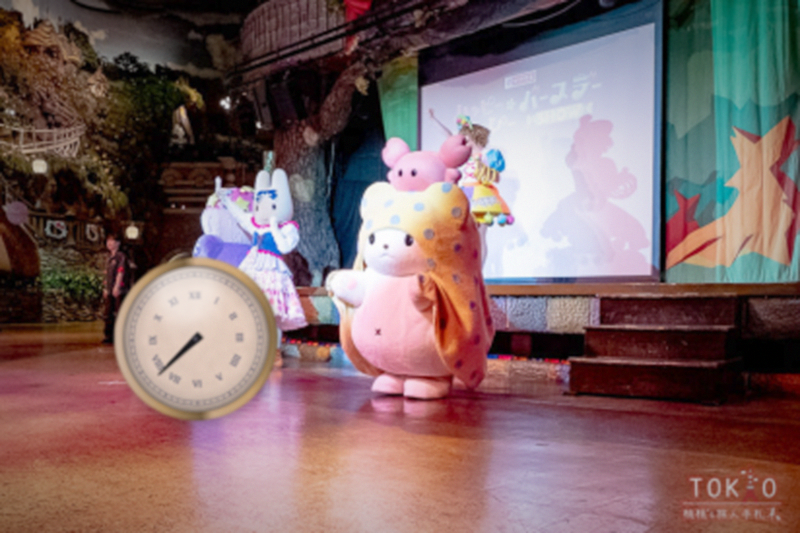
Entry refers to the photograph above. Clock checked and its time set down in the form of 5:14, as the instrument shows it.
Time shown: 7:38
